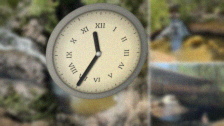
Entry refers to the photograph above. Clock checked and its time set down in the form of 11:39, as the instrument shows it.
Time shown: 11:35
